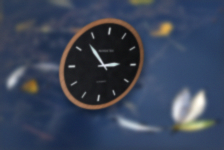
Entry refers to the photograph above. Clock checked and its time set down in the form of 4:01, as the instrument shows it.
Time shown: 2:53
